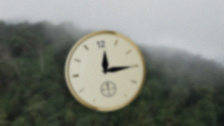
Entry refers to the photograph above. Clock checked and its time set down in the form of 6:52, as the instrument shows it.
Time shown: 12:15
